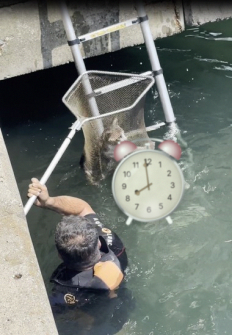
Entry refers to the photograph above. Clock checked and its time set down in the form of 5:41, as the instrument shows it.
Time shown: 7:59
